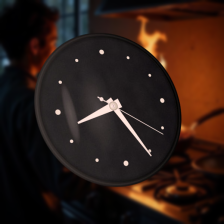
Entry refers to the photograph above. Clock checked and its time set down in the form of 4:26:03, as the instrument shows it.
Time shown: 8:25:21
